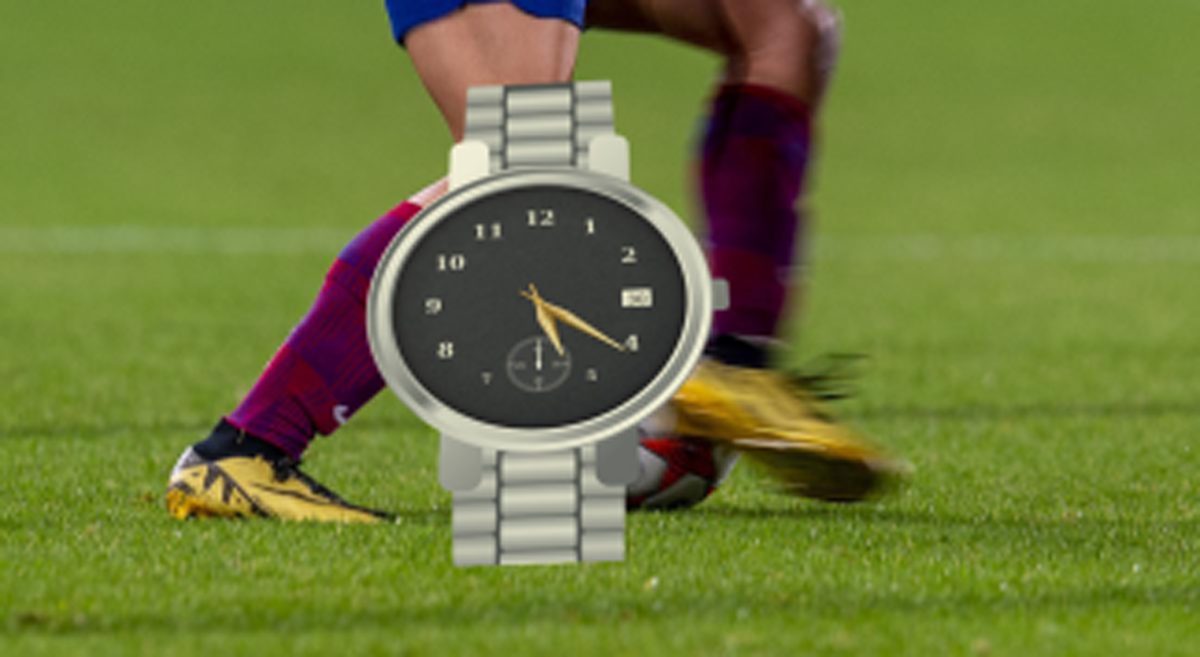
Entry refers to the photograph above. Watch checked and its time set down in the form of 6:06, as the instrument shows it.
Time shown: 5:21
